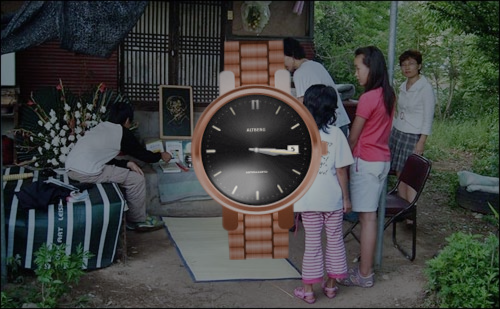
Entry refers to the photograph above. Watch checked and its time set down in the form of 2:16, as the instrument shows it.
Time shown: 3:16
